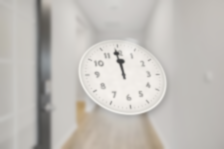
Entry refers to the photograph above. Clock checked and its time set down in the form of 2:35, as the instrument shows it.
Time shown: 11:59
